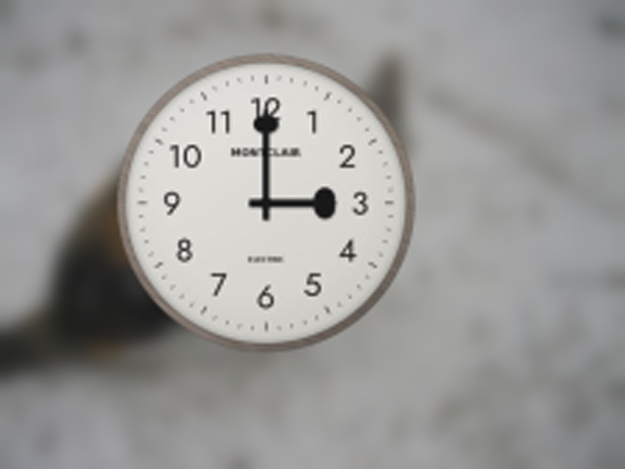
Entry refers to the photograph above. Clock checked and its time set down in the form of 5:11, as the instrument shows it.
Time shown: 3:00
